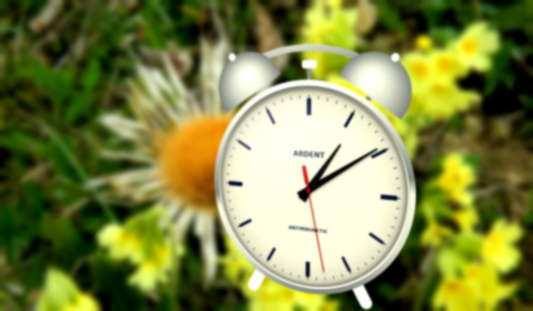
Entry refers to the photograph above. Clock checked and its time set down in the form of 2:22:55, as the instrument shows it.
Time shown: 1:09:28
